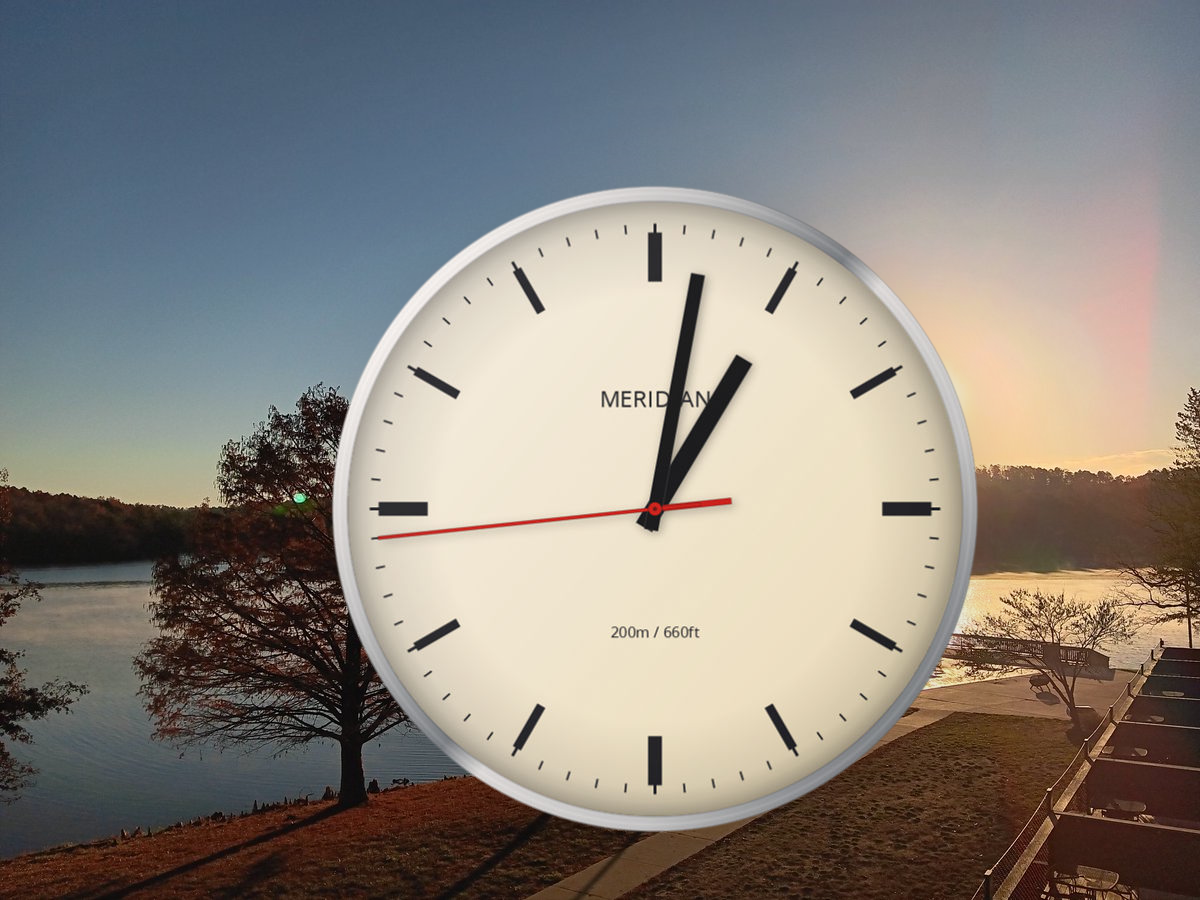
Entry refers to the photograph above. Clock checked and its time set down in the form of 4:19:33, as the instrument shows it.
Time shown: 1:01:44
